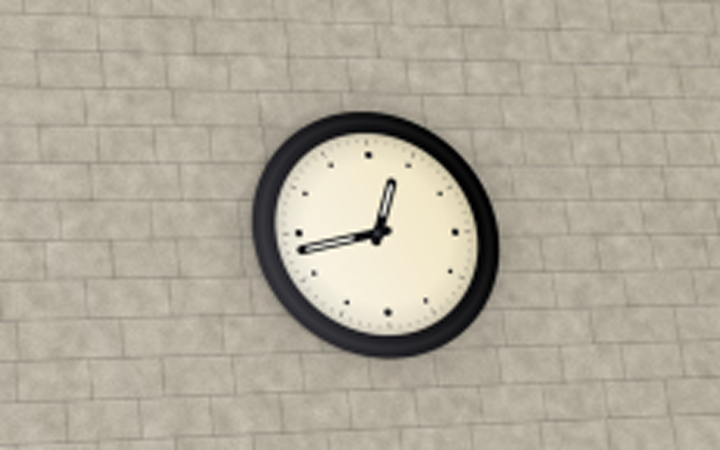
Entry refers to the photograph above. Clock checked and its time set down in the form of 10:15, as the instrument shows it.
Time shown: 12:43
